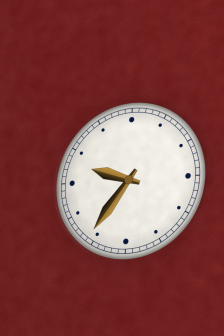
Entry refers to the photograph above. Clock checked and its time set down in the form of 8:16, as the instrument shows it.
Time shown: 9:36
